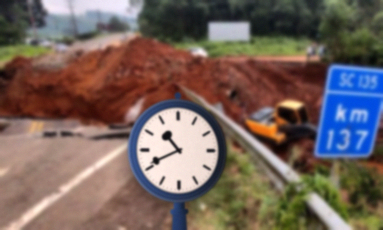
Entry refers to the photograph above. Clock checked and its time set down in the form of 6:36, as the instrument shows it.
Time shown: 10:41
